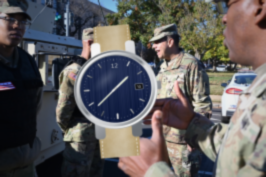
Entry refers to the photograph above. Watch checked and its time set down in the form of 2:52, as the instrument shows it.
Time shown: 1:38
